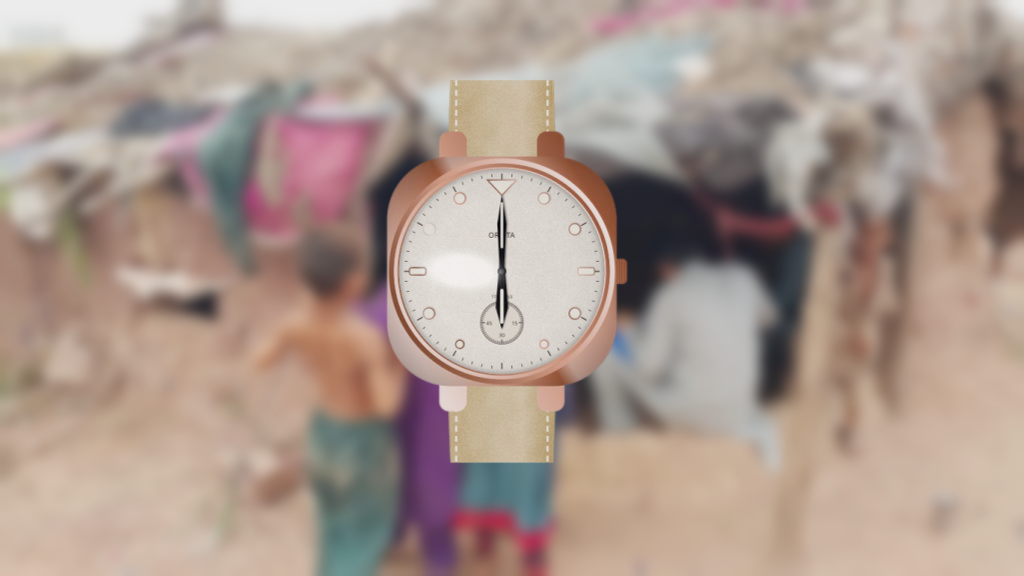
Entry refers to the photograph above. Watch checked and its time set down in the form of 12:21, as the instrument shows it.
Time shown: 6:00
